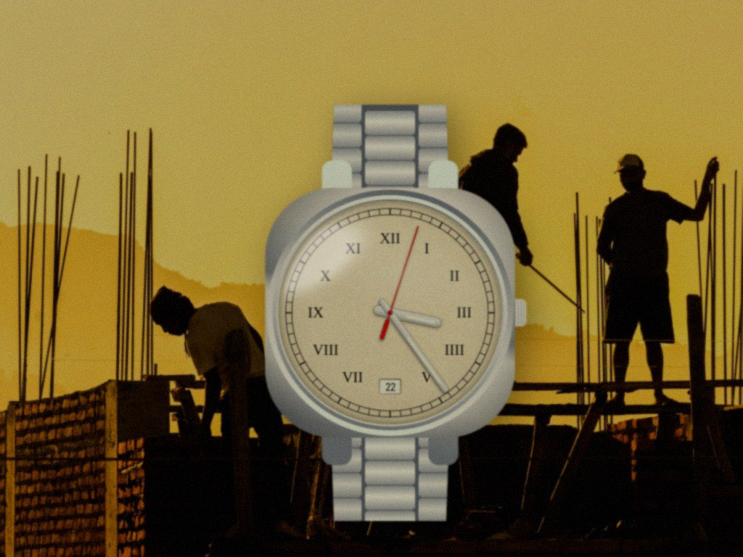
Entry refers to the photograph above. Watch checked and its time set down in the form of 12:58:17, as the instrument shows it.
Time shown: 3:24:03
